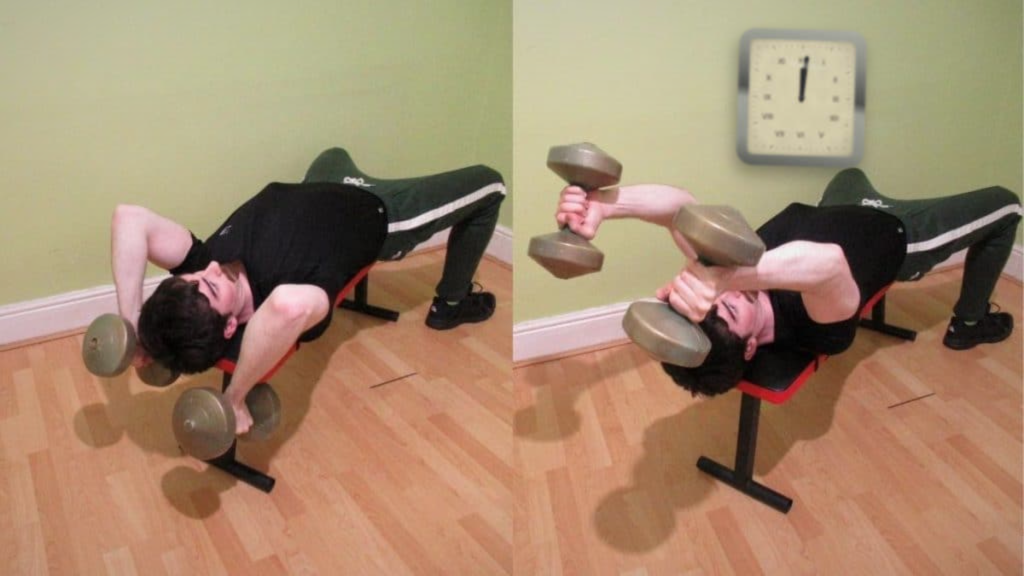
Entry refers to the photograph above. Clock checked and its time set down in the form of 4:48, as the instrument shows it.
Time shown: 12:01
